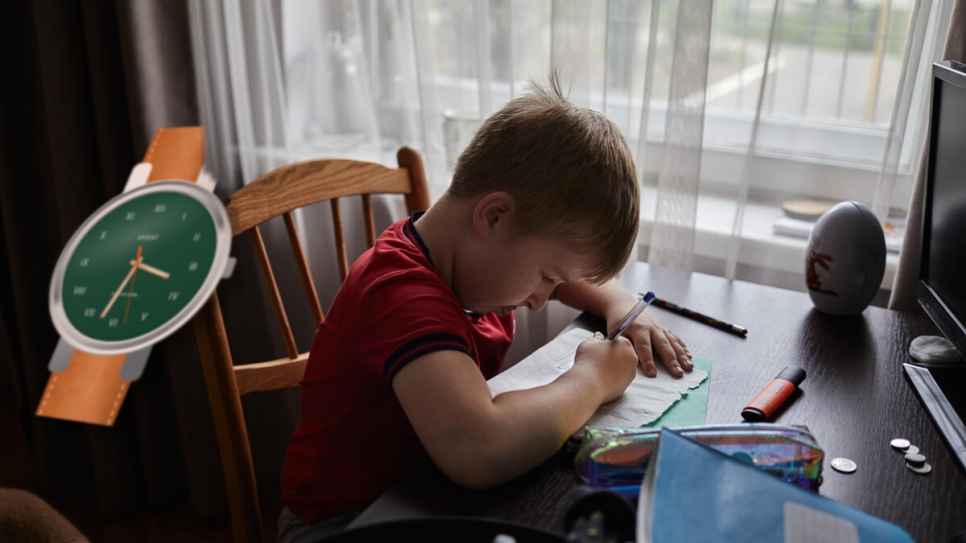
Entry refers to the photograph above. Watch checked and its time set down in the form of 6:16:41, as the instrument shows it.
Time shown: 3:32:28
